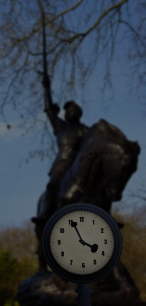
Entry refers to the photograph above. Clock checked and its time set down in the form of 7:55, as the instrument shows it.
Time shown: 3:56
